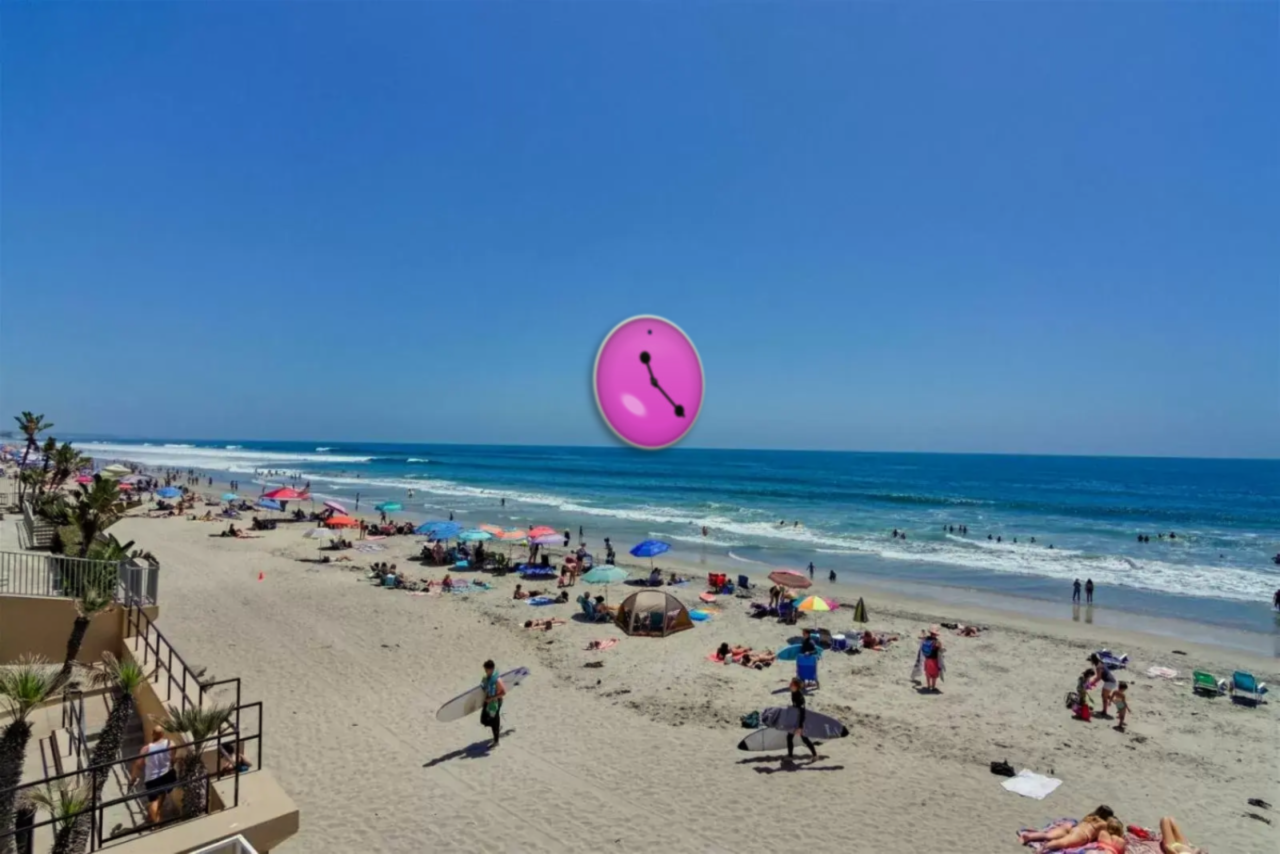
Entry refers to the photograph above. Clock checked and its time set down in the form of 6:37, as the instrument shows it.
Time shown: 11:23
